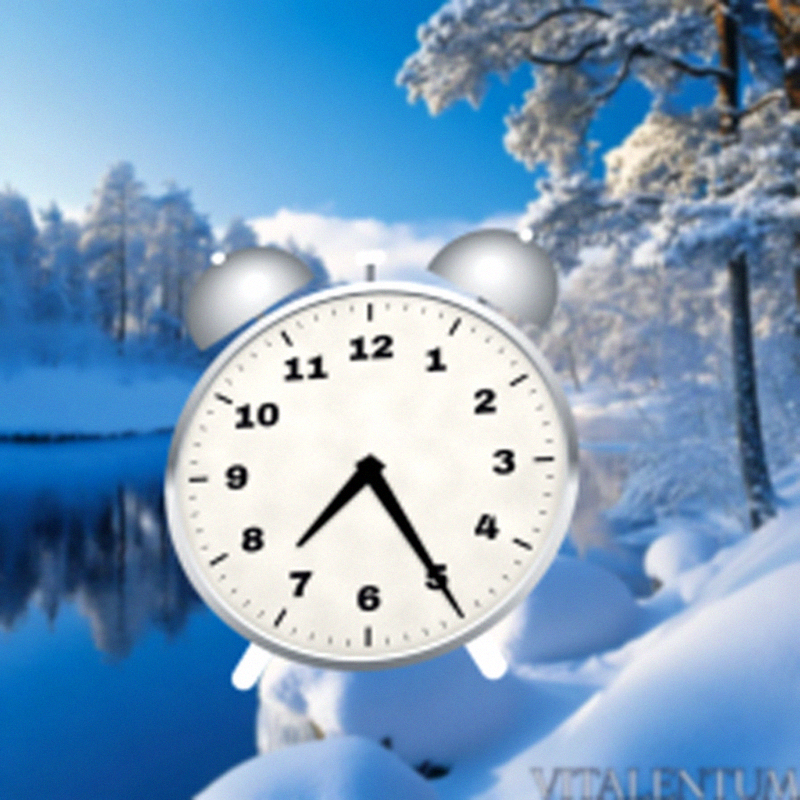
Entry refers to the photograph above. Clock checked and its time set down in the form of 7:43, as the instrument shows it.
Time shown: 7:25
